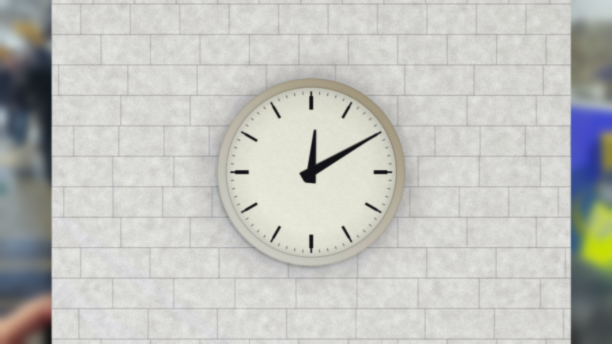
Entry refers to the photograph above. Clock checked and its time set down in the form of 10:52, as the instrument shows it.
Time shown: 12:10
